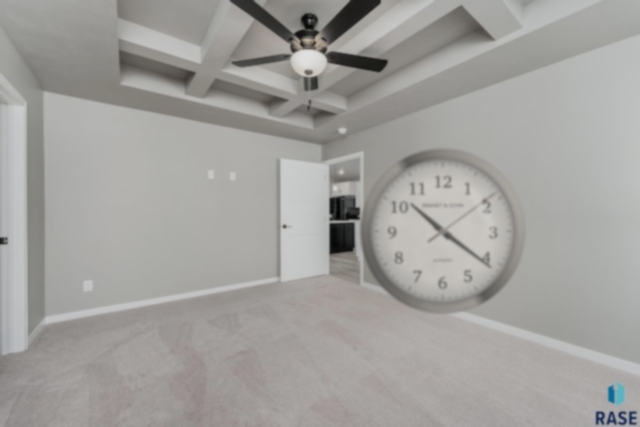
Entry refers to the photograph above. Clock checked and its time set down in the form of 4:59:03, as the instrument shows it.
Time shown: 10:21:09
